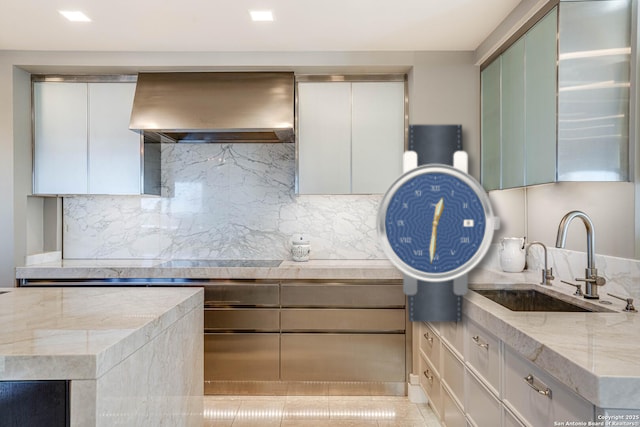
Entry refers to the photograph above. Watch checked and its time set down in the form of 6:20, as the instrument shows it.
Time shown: 12:31
